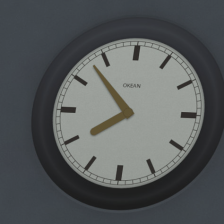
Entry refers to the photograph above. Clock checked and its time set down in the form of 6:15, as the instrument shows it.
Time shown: 7:53
